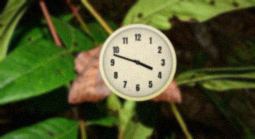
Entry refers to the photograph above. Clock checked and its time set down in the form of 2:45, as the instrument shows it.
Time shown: 3:48
